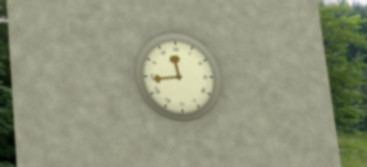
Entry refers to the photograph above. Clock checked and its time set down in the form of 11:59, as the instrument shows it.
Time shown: 11:44
